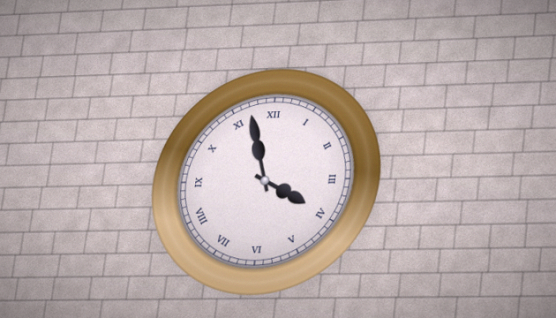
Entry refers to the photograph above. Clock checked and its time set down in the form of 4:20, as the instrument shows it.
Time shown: 3:57
